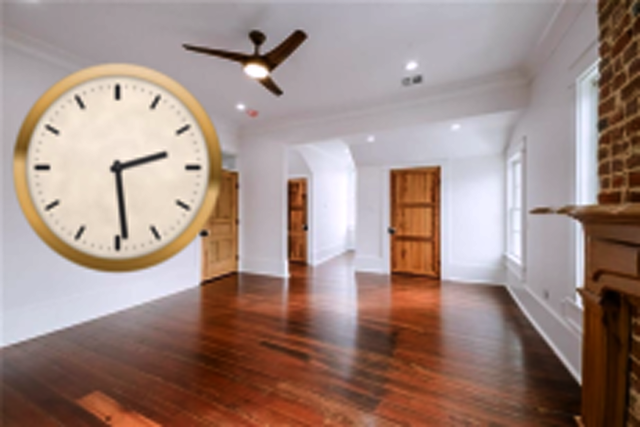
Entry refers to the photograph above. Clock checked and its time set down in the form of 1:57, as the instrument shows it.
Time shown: 2:29
